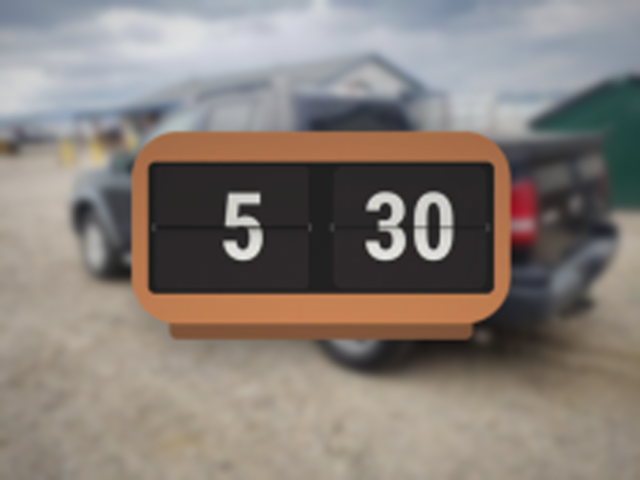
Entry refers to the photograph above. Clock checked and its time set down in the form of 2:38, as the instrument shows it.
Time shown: 5:30
